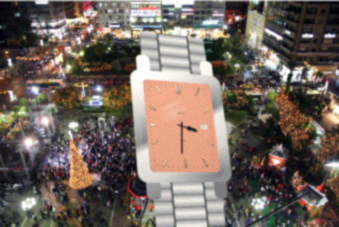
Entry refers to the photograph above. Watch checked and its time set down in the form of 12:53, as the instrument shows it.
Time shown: 3:31
